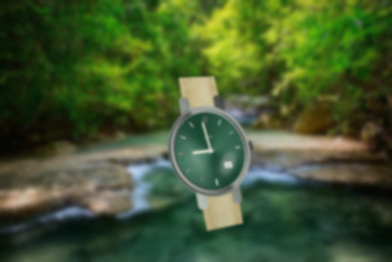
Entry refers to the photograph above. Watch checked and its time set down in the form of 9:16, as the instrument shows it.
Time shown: 8:59
